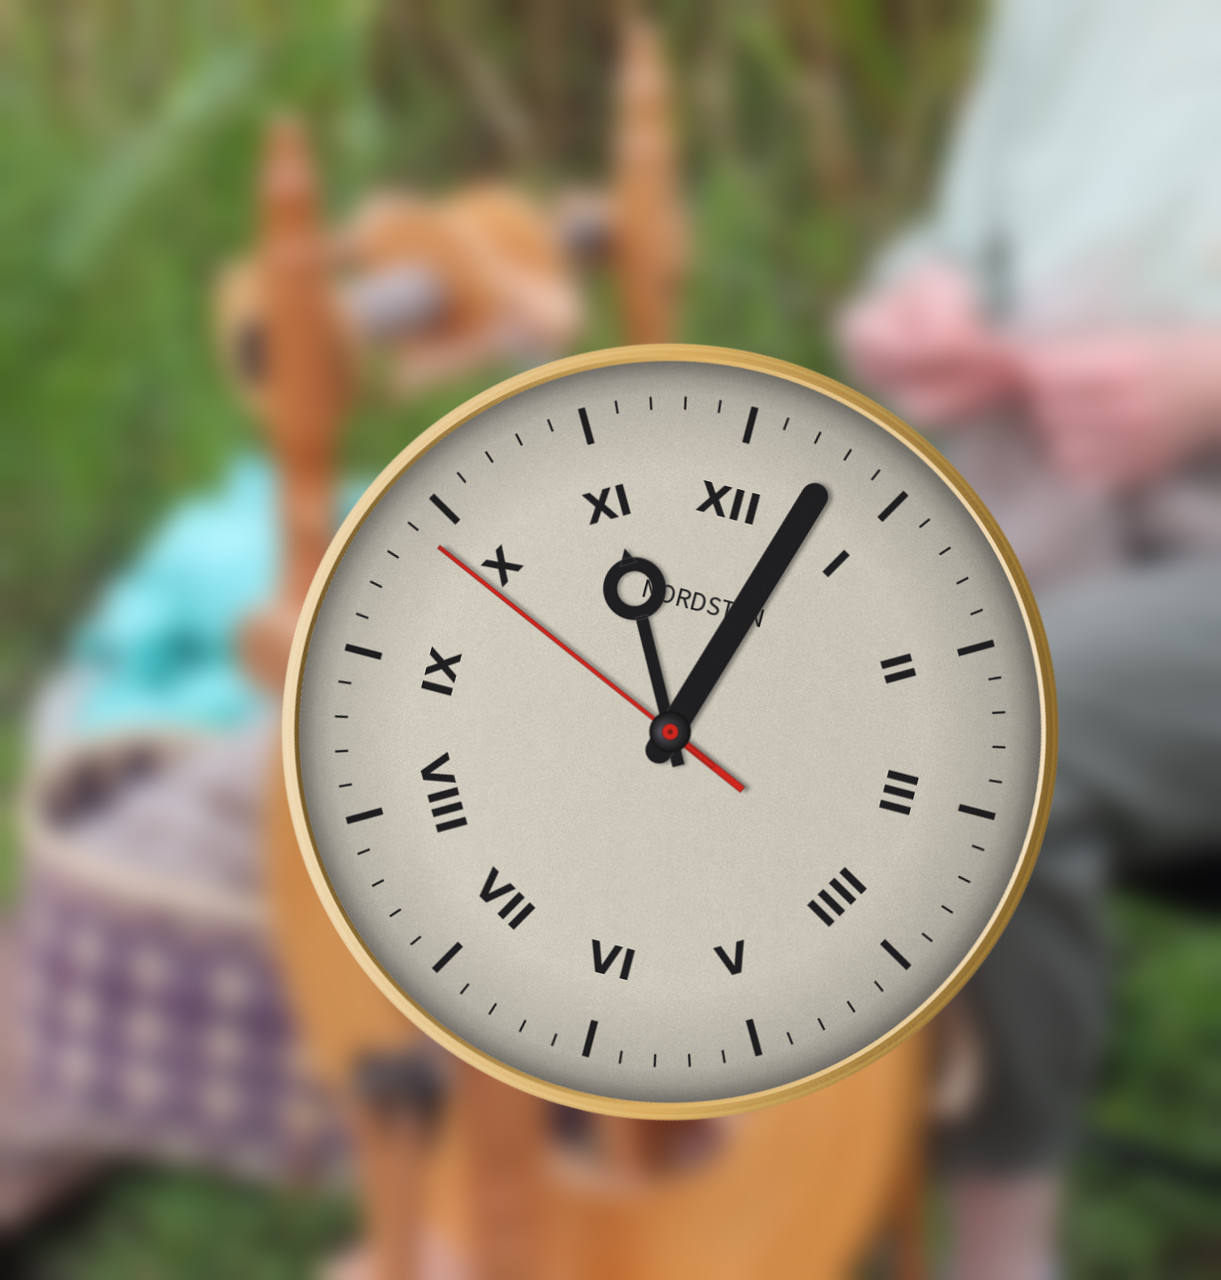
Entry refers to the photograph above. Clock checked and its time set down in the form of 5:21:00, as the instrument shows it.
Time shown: 11:02:49
